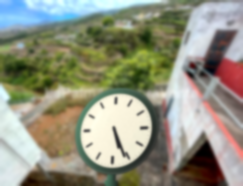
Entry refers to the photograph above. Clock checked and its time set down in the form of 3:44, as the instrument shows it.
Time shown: 5:26
